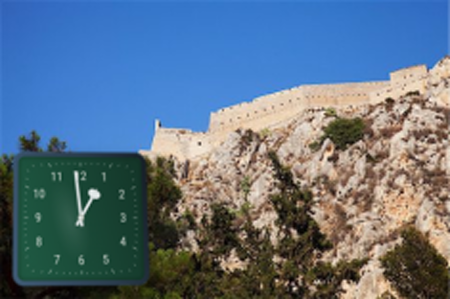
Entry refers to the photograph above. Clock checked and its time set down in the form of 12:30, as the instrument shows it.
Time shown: 12:59
